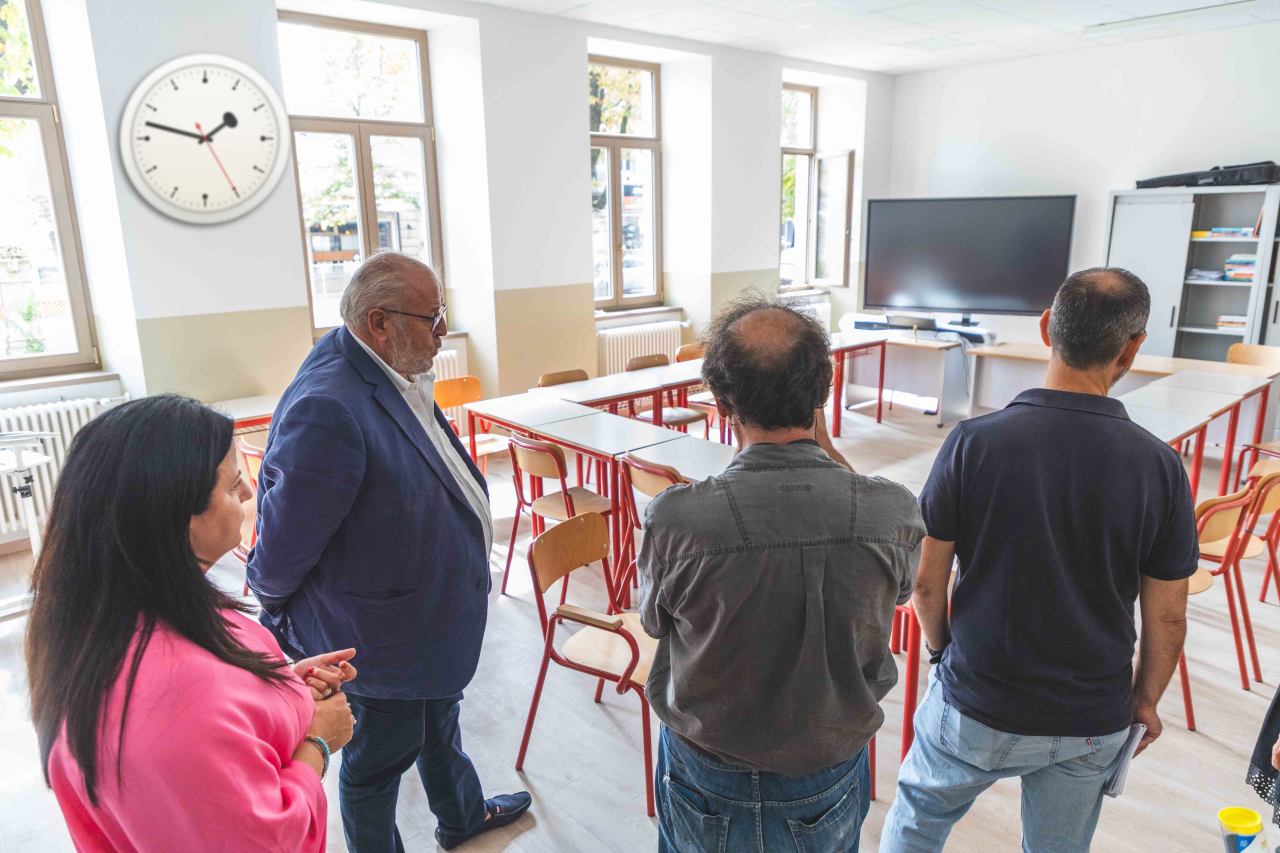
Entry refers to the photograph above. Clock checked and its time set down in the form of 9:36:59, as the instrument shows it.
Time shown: 1:47:25
